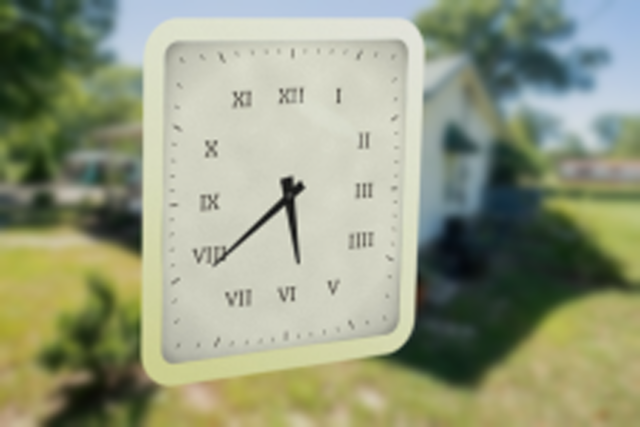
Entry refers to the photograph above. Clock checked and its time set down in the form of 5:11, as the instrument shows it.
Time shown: 5:39
